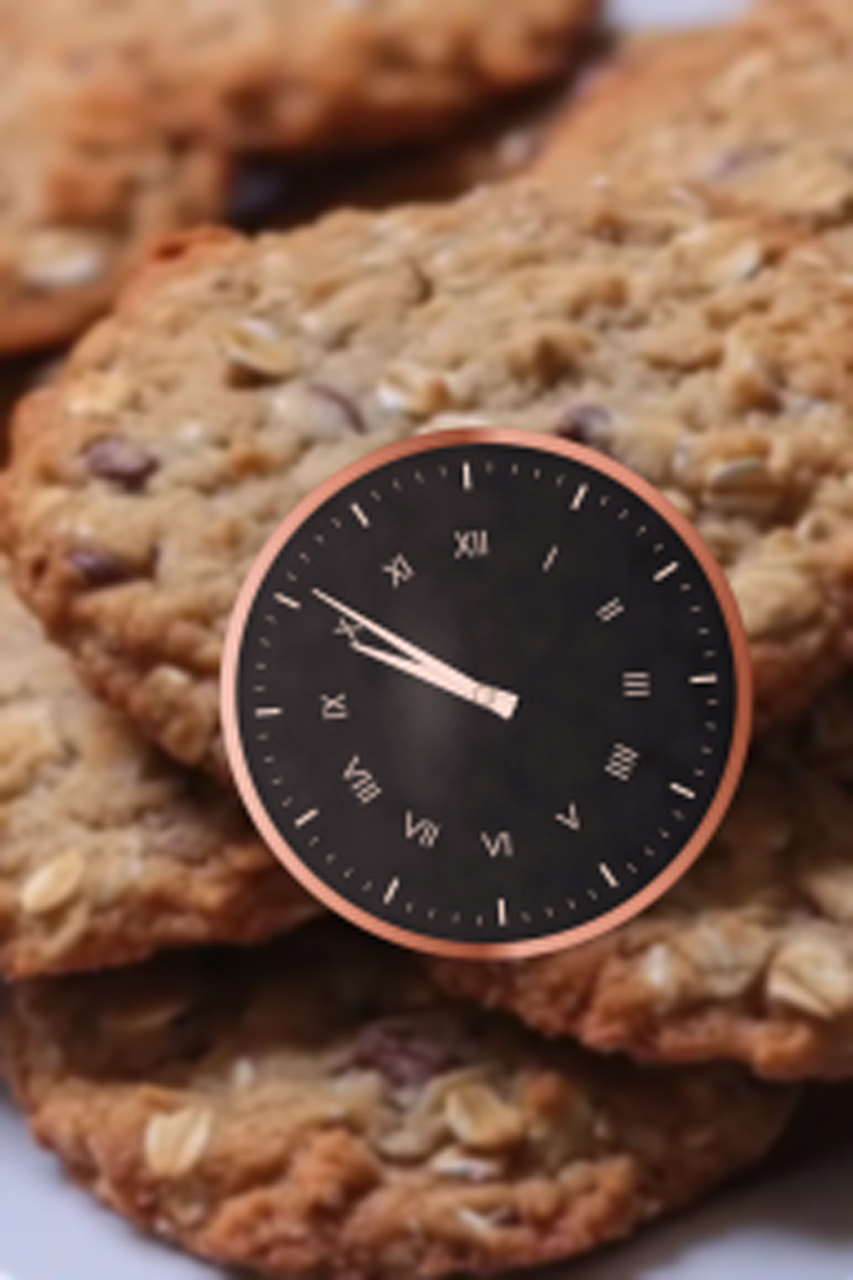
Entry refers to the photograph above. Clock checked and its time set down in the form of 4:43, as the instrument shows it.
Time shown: 9:51
